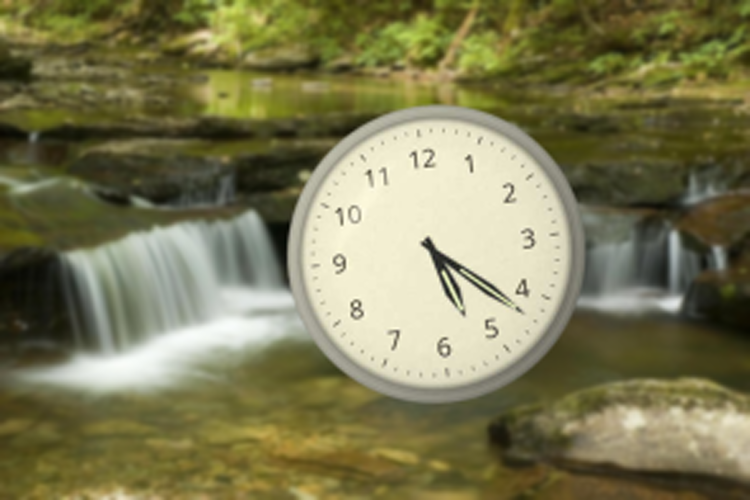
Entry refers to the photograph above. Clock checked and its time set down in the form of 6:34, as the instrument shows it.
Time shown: 5:22
